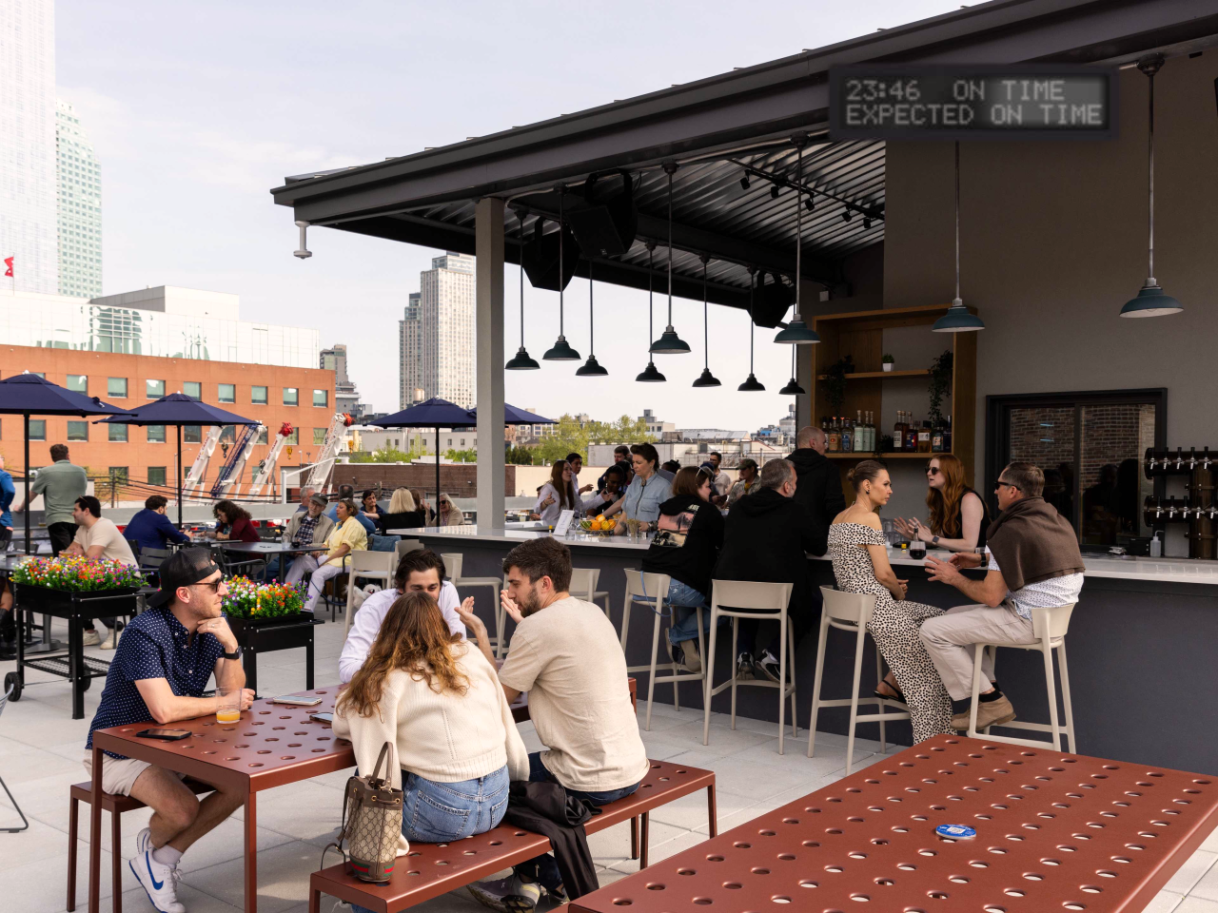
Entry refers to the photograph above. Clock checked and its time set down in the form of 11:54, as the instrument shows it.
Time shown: 23:46
